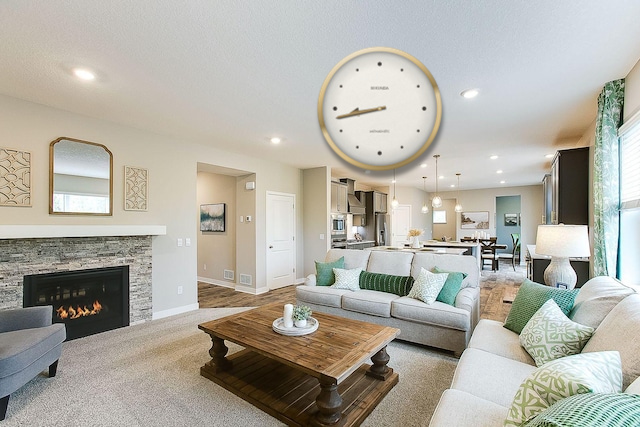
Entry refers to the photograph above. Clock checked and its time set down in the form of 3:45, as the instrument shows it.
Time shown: 8:43
